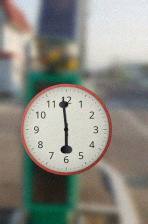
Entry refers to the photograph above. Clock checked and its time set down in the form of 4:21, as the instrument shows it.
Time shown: 5:59
